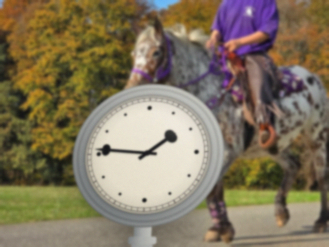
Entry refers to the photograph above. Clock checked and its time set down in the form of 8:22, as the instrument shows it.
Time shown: 1:46
